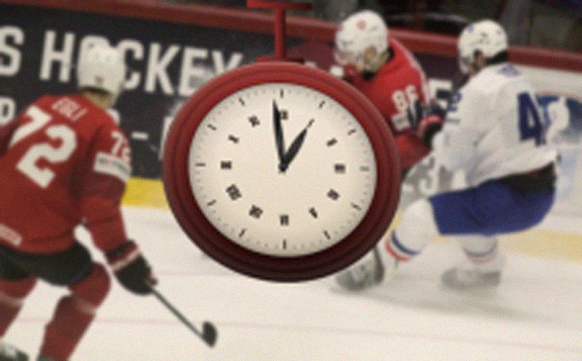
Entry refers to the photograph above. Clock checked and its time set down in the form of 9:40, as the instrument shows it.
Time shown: 12:59
